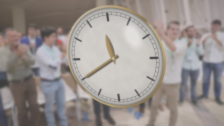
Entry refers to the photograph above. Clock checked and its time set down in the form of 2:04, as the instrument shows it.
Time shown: 11:40
